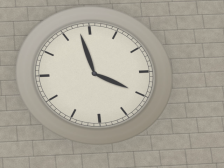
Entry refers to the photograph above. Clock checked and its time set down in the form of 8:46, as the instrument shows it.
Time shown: 3:58
